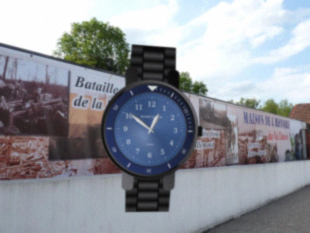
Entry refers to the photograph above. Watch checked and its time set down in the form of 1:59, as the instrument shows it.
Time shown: 12:51
